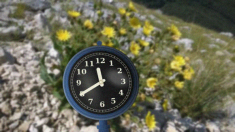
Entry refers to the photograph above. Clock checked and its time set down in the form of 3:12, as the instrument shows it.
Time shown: 11:40
